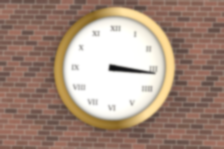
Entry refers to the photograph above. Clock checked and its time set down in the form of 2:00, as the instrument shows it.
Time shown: 3:16
